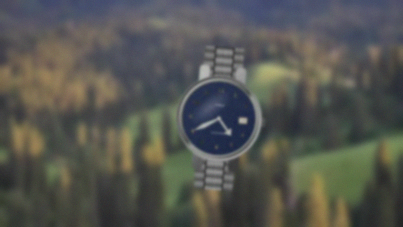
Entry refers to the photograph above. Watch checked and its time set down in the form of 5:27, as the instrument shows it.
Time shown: 4:40
